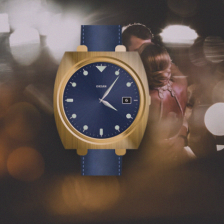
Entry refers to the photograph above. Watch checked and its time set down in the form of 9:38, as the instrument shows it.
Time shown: 4:06
